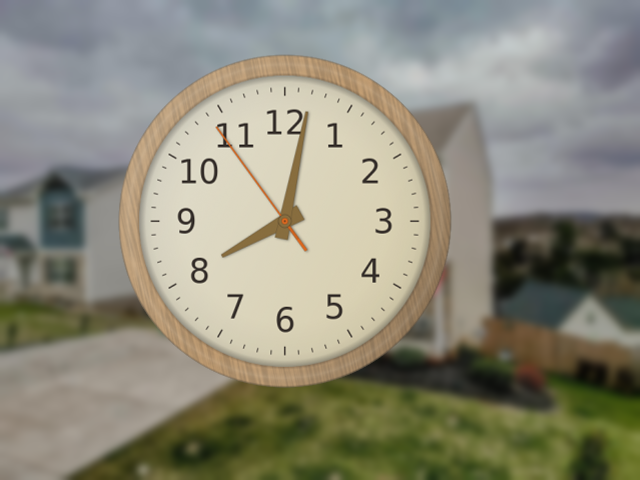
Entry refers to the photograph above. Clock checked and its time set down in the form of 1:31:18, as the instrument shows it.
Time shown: 8:01:54
